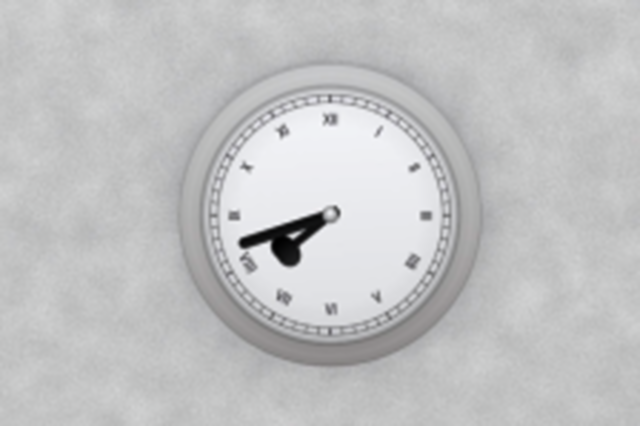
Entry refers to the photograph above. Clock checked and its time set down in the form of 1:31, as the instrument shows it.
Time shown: 7:42
